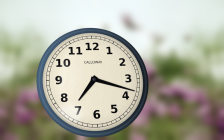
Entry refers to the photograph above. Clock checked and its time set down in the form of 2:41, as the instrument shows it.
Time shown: 7:18
